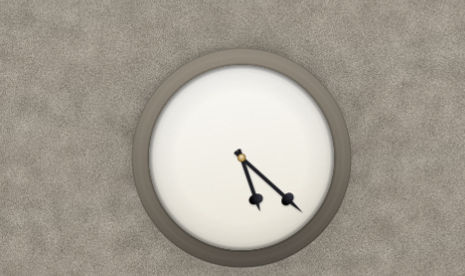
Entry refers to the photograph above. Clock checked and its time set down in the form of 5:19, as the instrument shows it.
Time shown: 5:22
